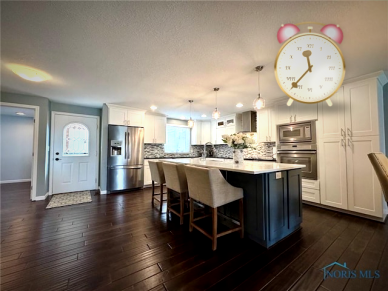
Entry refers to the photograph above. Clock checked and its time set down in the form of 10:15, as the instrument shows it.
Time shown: 11:37
